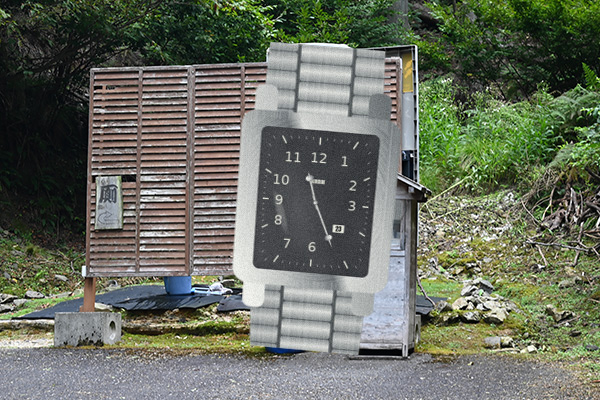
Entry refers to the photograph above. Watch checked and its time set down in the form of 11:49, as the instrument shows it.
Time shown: 11:26
